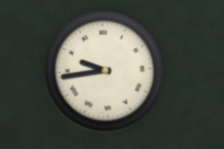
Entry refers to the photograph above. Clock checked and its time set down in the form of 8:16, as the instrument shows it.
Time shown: 9:44
